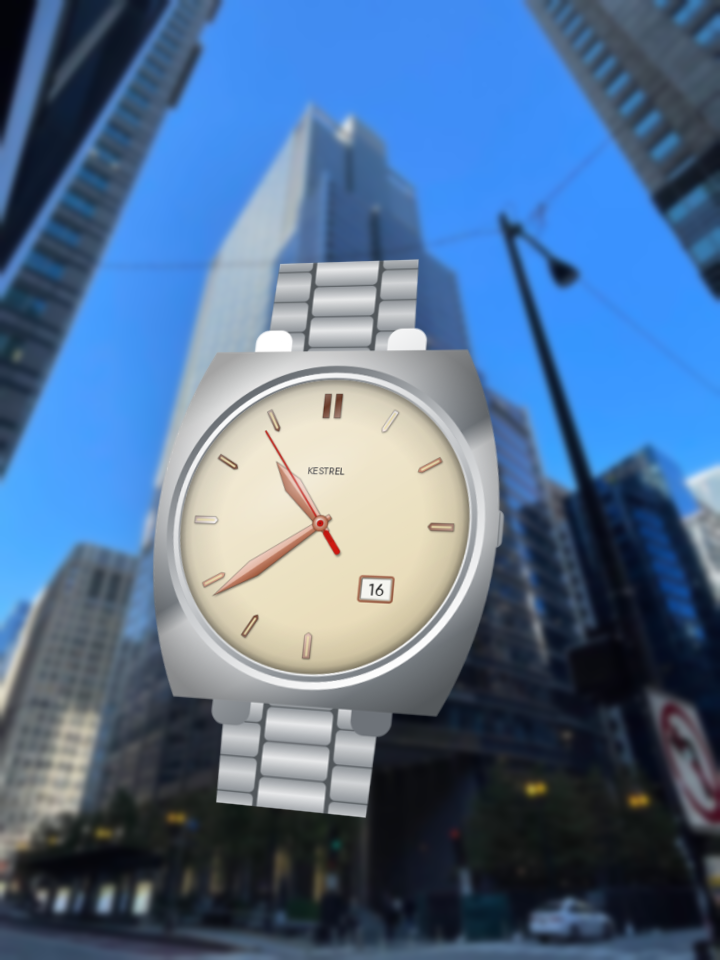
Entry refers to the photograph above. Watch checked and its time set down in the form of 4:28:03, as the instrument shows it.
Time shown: 10:38:54
